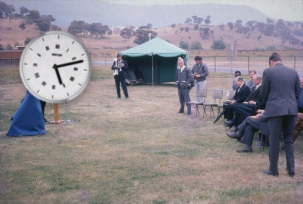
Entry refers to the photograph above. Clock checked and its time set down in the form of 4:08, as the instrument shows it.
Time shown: 5:12
